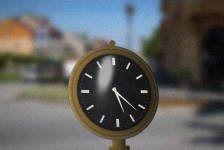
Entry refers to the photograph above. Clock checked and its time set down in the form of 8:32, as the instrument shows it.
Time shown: 5:22
